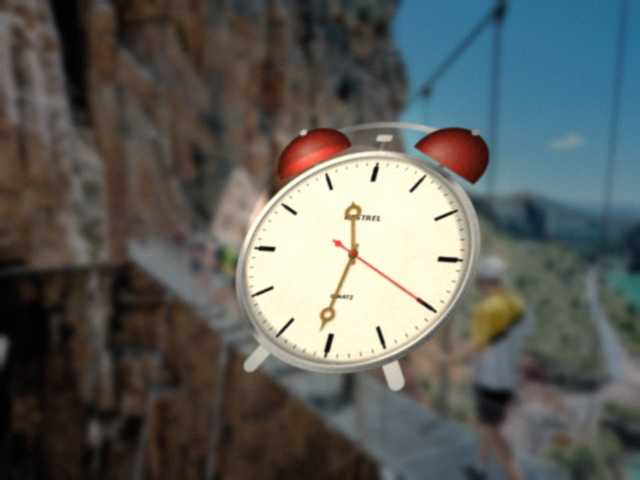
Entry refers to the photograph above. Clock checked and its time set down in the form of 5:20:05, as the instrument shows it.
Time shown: 11:31:20
